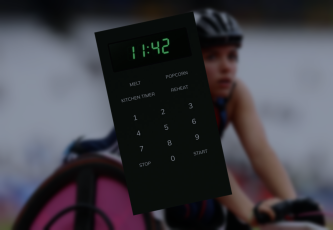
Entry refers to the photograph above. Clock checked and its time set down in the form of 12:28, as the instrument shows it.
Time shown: 11:42
